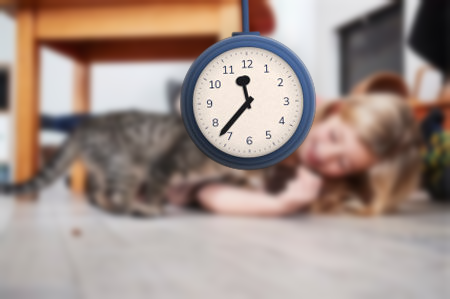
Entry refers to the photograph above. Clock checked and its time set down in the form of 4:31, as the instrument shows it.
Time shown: 11:37
